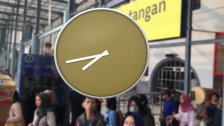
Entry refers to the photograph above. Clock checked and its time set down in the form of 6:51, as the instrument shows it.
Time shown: 7:43
